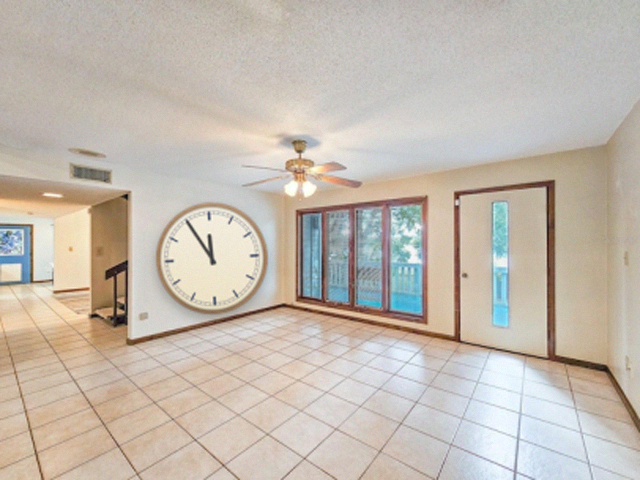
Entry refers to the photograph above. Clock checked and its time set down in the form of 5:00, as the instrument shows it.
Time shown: 11:55
